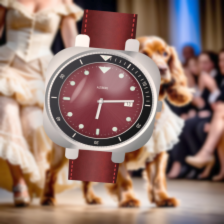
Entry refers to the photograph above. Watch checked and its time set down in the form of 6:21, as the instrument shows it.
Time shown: 6:14
